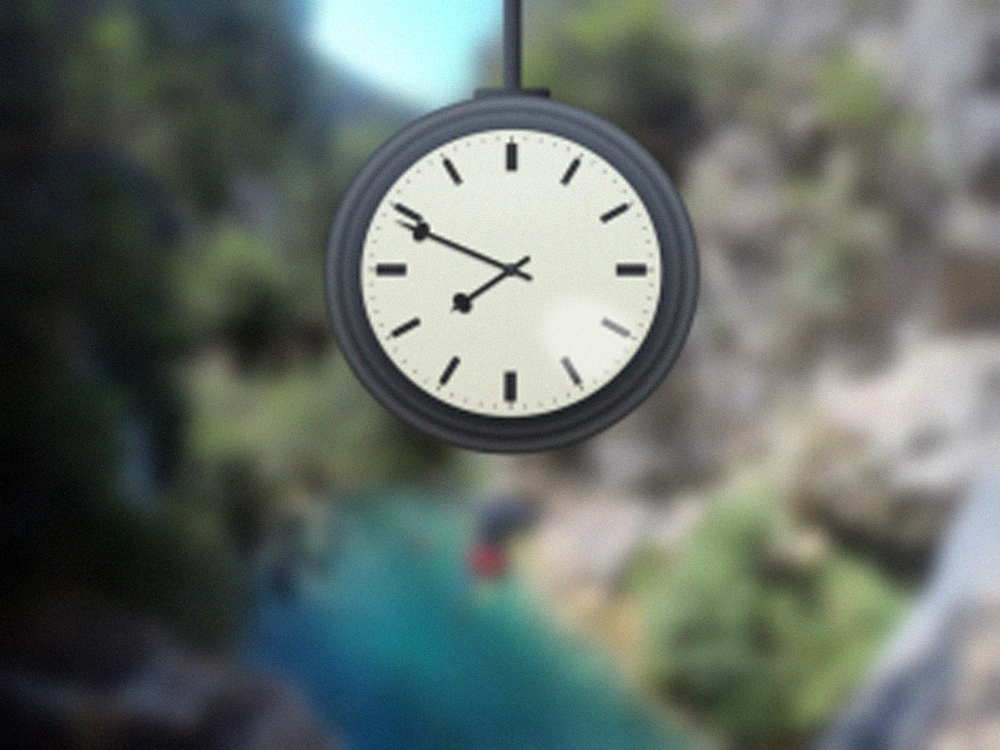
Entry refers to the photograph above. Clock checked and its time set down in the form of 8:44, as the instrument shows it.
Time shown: 7:49
